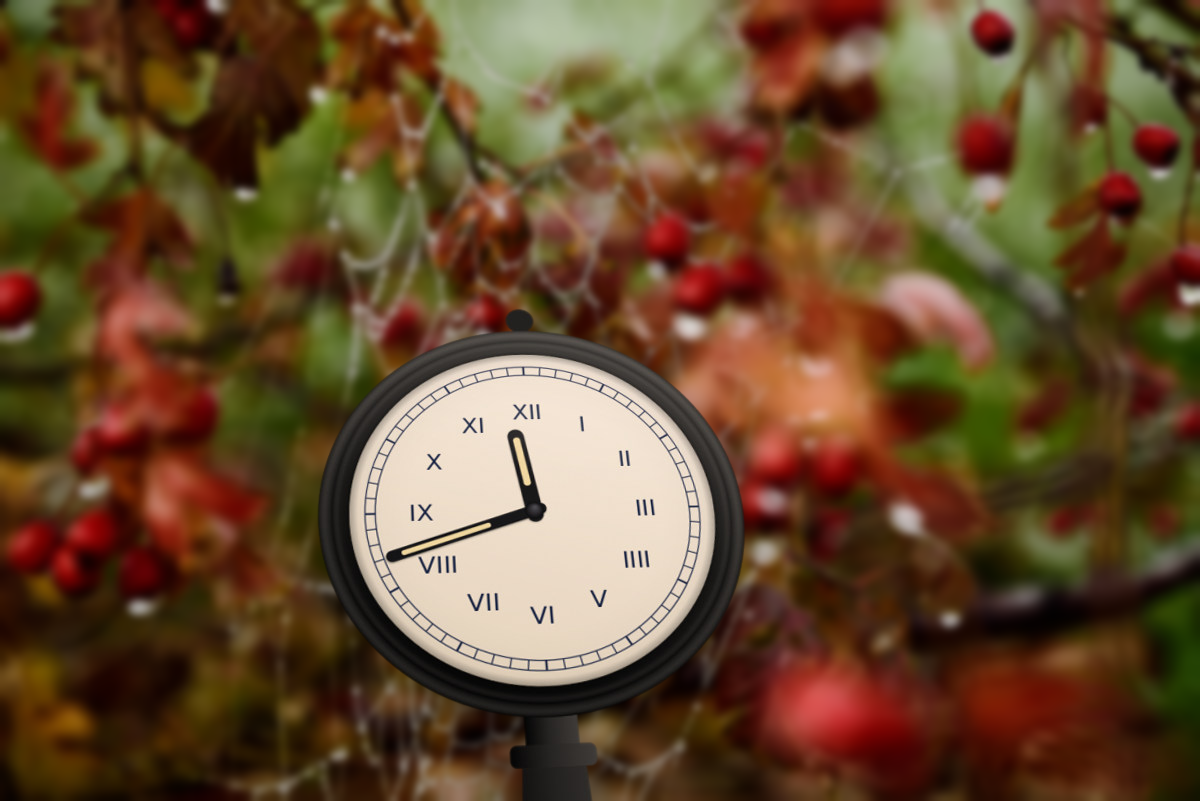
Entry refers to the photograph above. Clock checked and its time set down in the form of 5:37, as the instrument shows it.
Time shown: 11:42
